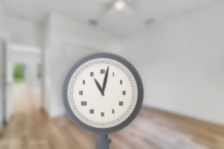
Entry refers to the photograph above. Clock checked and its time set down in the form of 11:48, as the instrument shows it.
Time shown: 11:02
